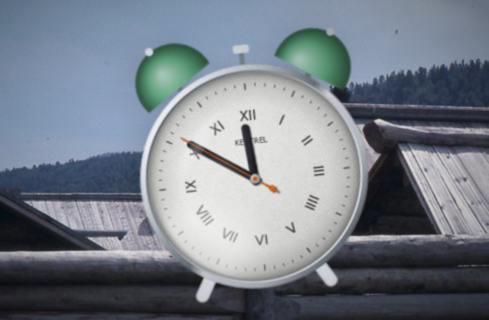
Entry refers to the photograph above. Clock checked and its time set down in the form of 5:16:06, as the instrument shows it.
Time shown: 11:50:51
